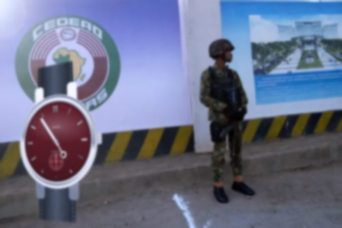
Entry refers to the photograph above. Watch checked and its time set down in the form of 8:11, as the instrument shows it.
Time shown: 4:54
